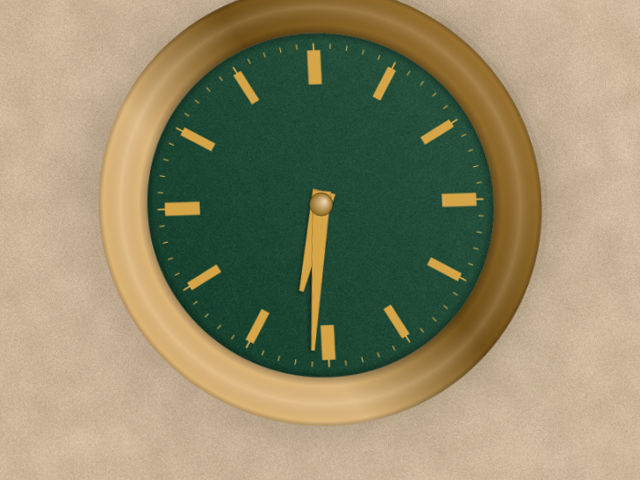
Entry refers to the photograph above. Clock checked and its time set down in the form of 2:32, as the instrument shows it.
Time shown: 6:31
